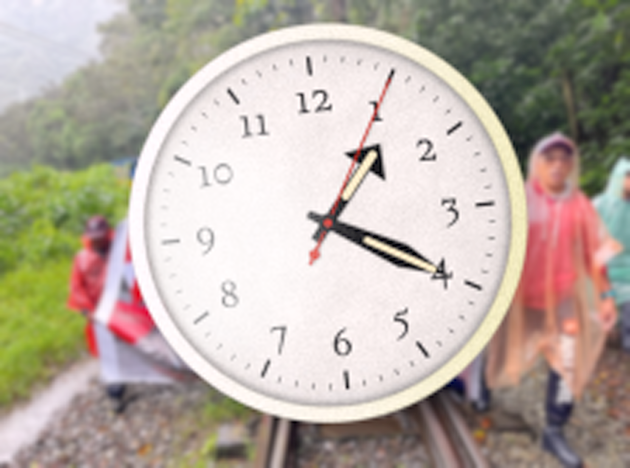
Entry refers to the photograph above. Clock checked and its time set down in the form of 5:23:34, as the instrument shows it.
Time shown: 1:20:05
